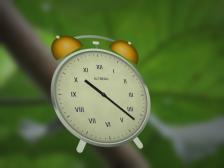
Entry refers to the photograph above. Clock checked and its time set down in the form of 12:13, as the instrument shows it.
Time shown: 10:22
